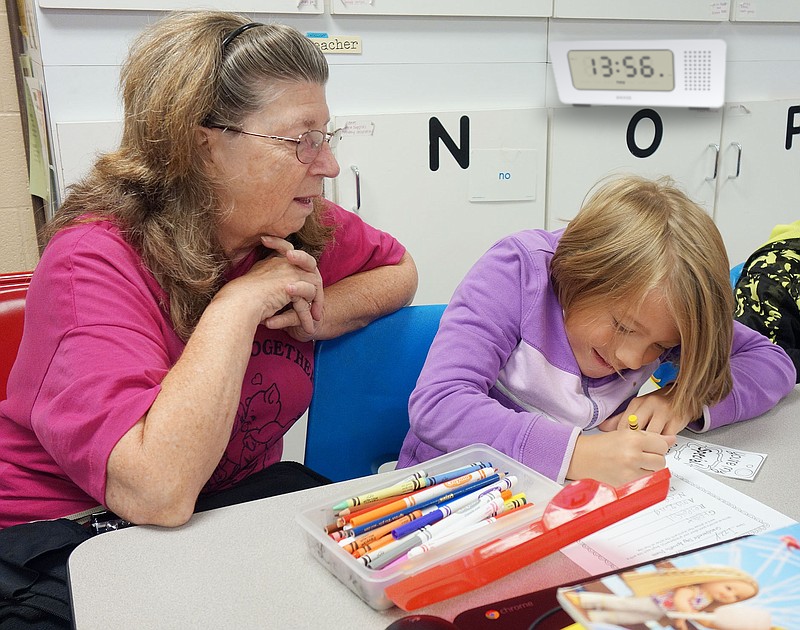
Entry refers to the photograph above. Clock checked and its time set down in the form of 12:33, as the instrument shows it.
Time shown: 13:56
